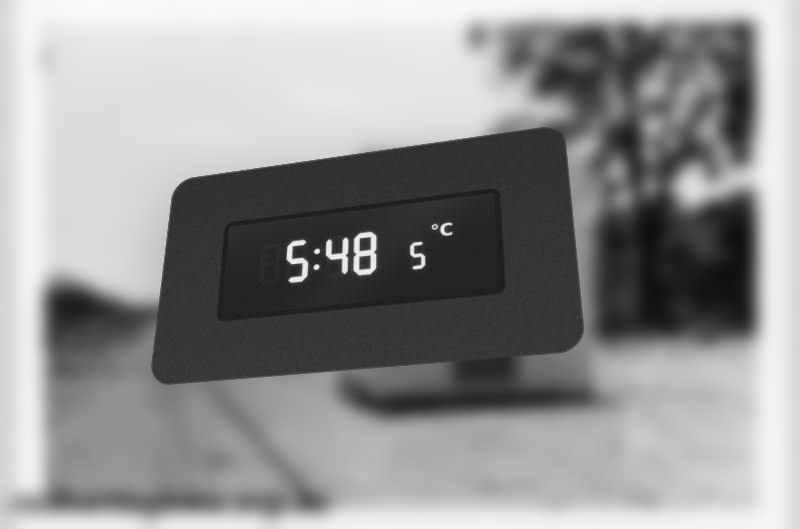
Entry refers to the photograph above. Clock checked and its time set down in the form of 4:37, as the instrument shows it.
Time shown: 5:48
